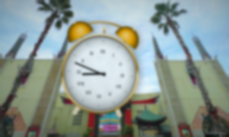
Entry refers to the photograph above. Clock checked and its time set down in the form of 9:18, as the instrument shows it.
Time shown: 8:48
